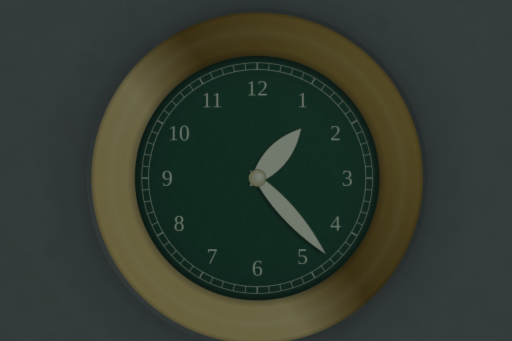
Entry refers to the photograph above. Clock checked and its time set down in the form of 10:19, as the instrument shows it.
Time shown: 1:23
